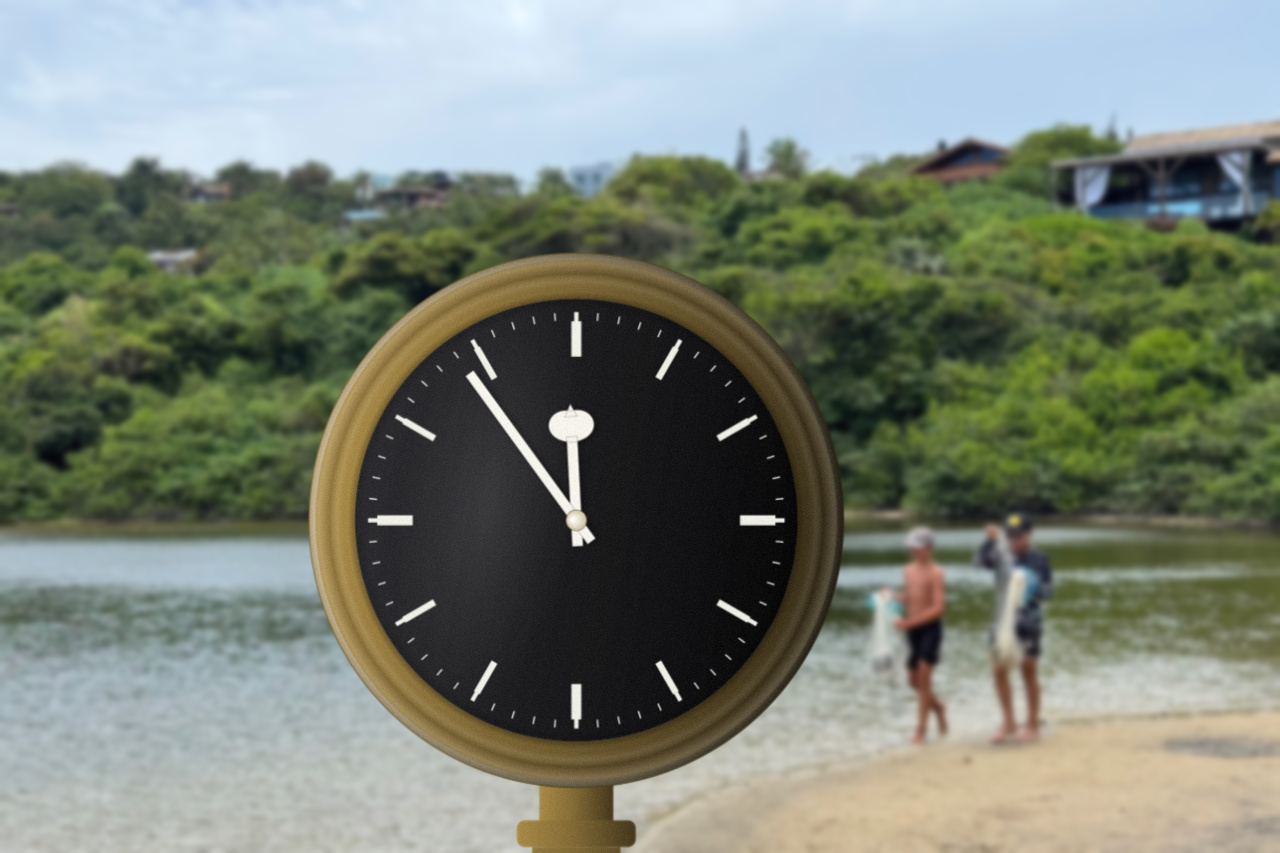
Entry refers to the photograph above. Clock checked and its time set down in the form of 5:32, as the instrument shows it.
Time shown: 11:54
